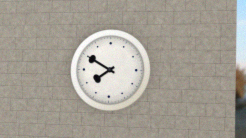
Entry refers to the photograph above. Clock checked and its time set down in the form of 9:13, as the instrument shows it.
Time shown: 7:50
